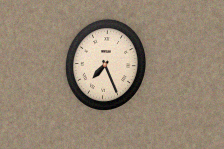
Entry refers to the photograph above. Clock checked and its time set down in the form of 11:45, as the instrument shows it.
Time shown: 7:25
